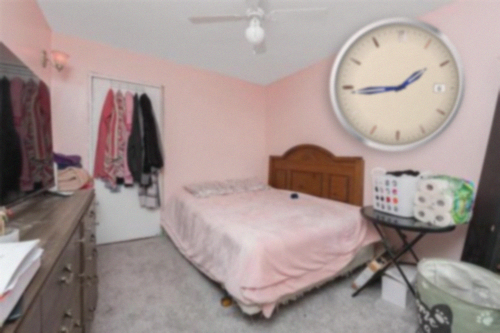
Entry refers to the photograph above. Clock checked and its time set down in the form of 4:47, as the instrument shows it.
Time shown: 1:44
